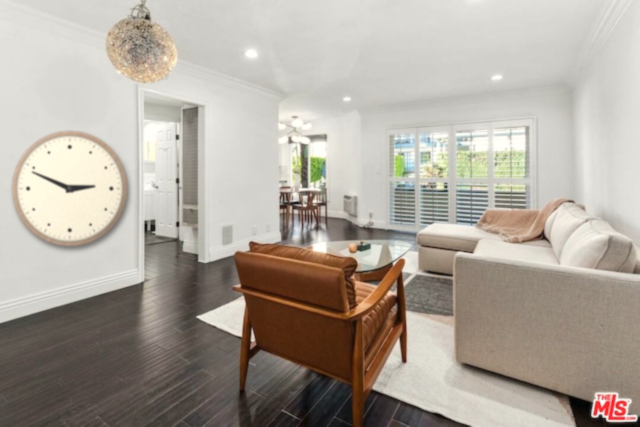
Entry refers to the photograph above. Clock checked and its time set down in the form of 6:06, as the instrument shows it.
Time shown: 2:49
